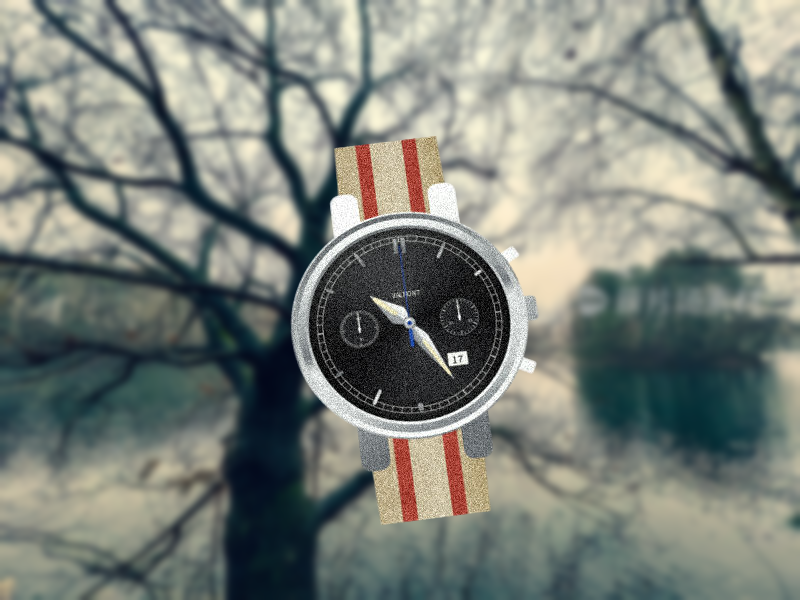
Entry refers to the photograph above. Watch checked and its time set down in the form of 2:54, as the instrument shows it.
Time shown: 10:25
